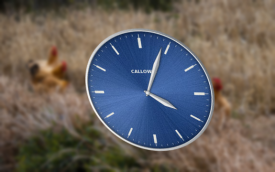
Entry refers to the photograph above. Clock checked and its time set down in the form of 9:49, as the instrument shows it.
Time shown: 4:04
